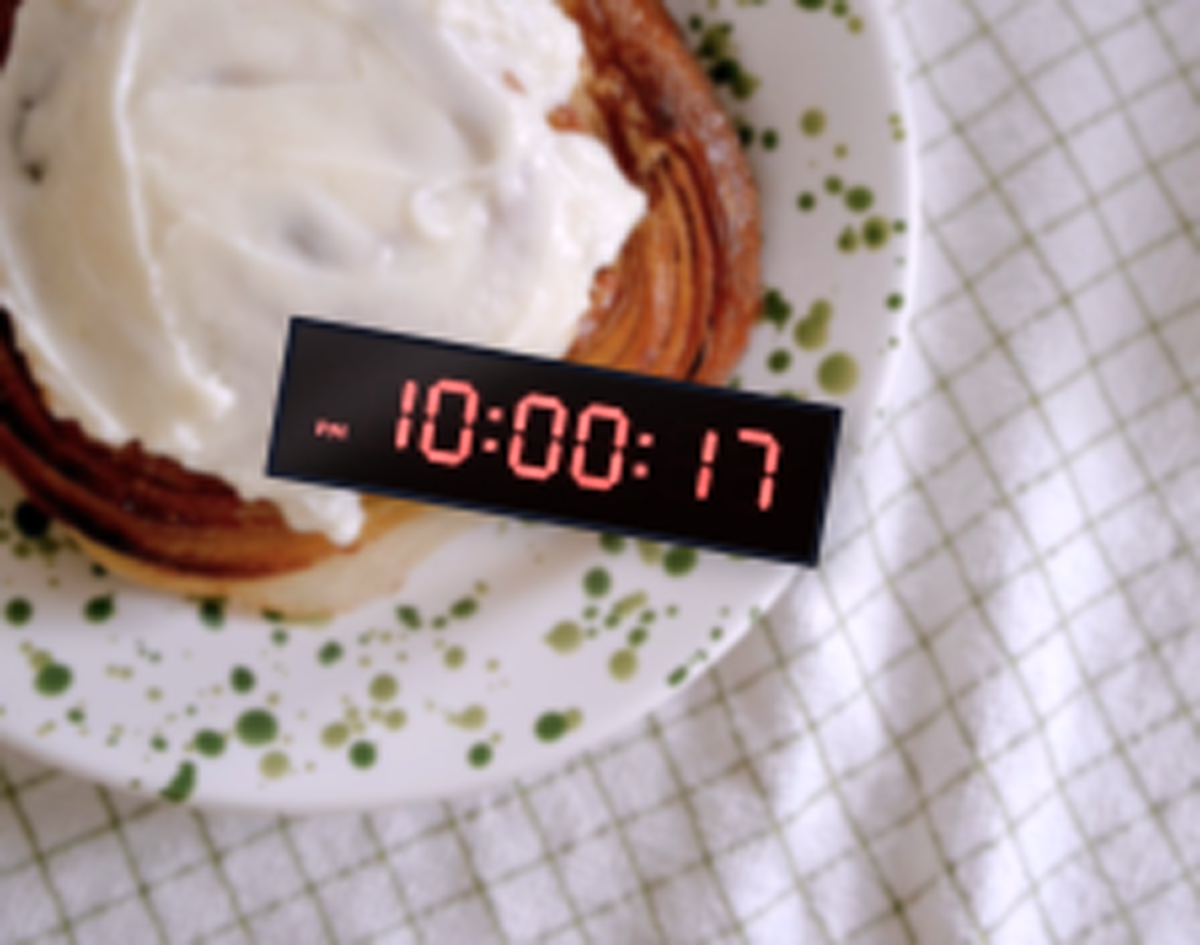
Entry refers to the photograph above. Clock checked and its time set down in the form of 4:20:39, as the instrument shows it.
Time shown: 10:00:17
